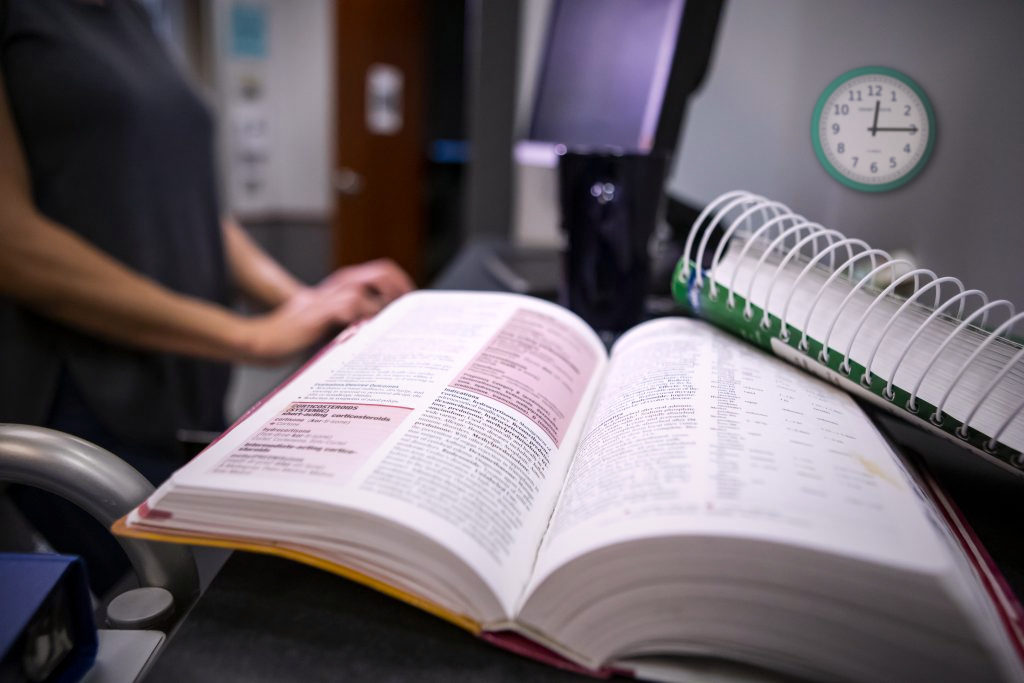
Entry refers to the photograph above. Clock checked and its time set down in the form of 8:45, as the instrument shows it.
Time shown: 12:15
